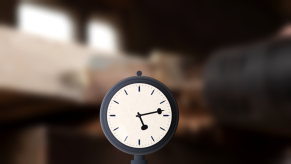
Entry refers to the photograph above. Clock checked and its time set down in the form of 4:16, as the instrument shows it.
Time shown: 5:13
